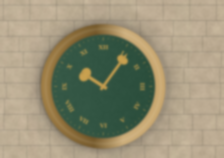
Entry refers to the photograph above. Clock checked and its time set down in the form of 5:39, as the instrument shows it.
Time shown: 10:06
